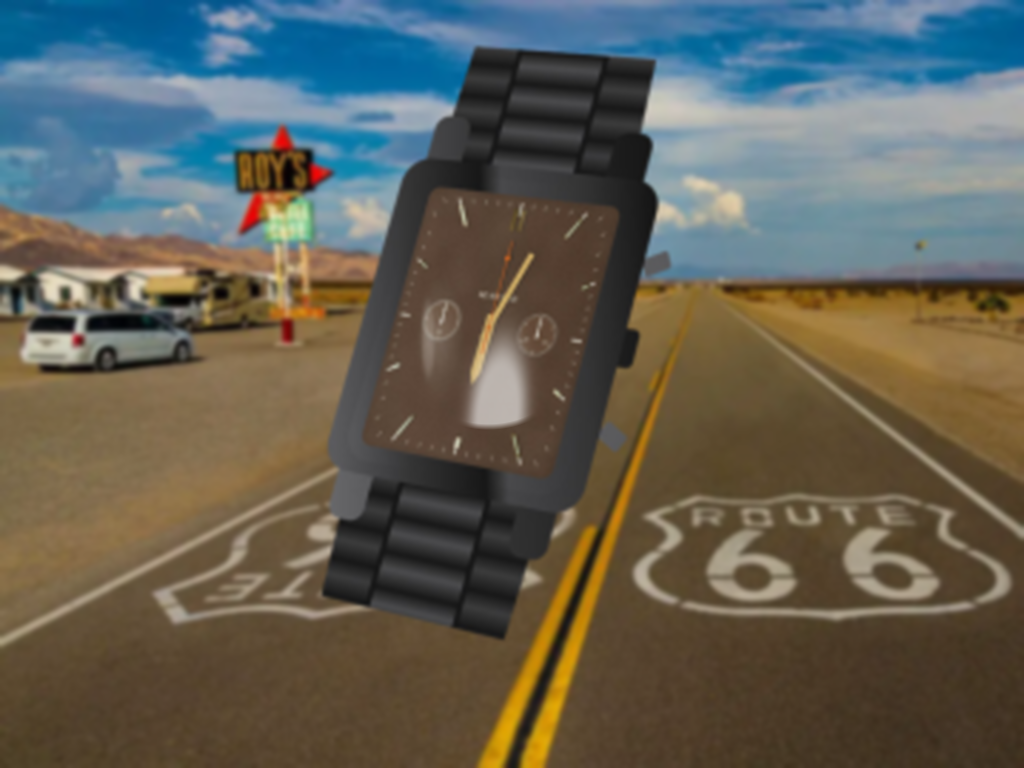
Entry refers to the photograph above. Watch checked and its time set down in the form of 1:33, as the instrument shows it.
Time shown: 6:03
